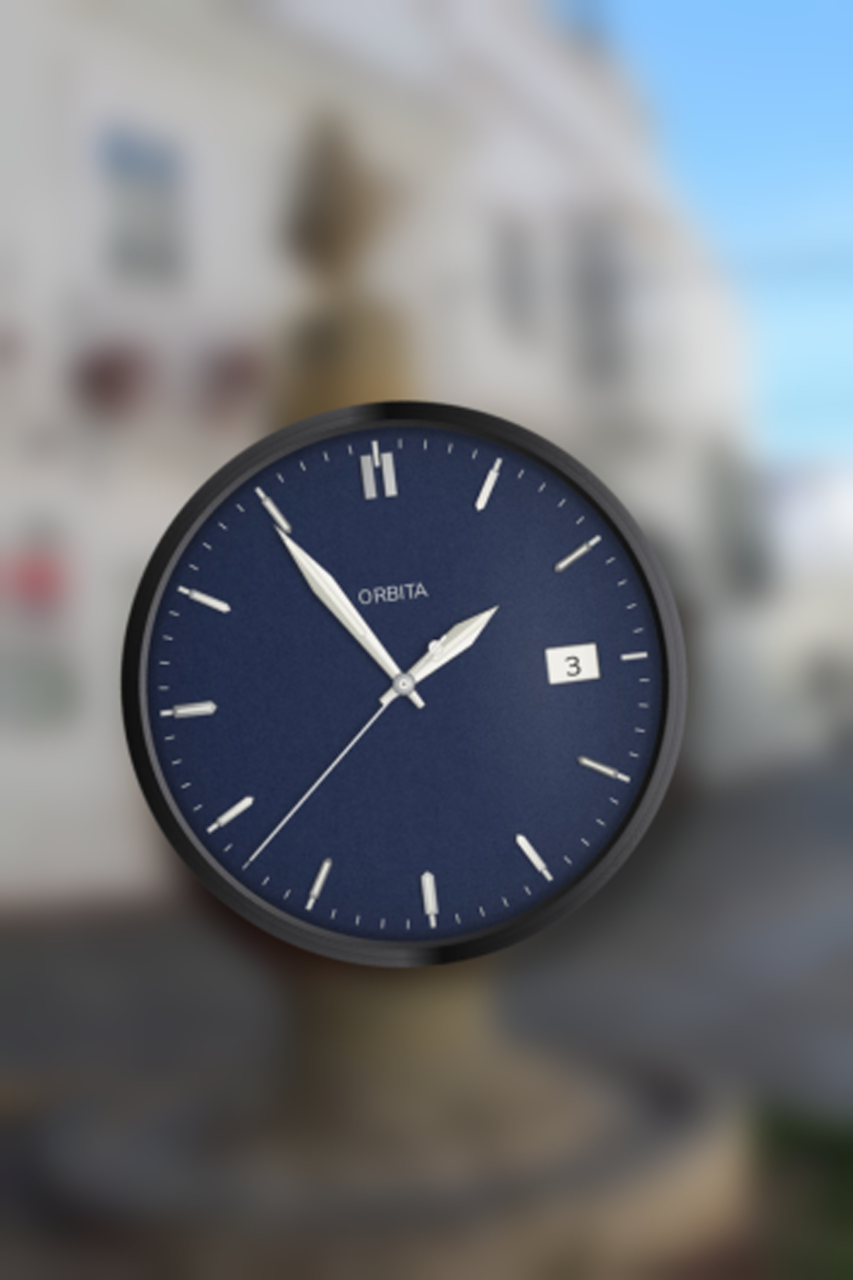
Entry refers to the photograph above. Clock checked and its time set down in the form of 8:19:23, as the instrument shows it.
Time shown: 1:54:38
